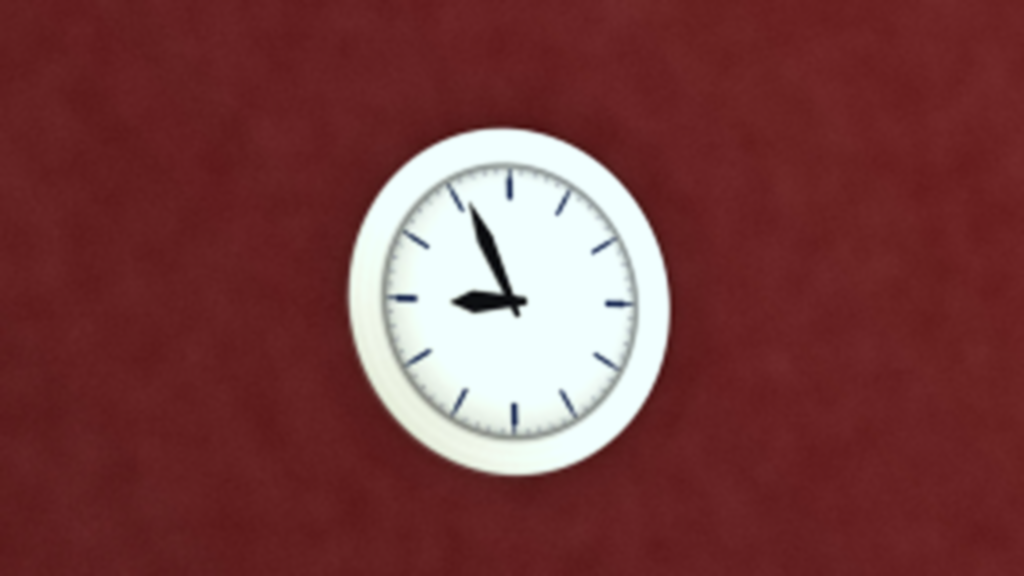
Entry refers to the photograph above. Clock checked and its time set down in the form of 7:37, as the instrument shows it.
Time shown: 8:56
